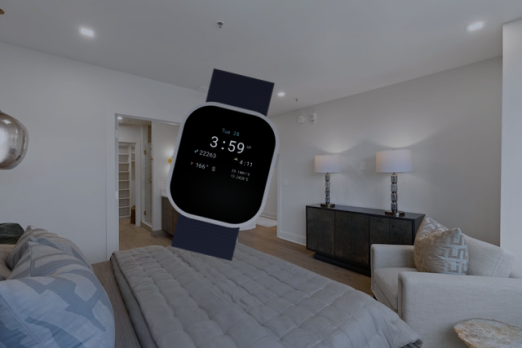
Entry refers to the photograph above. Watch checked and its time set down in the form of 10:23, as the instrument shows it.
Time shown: 3:59
